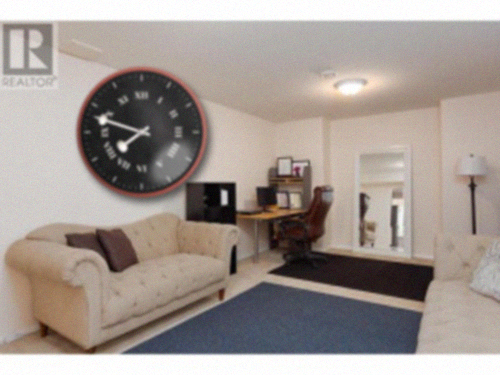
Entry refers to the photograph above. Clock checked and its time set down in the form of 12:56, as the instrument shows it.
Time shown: 7:48
